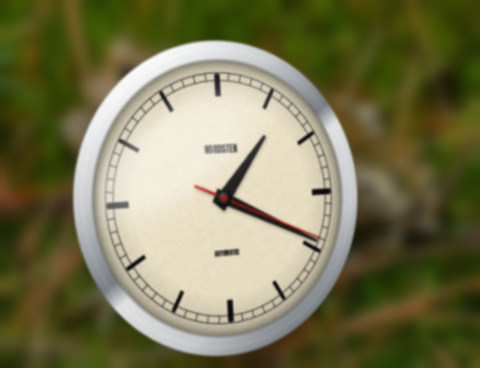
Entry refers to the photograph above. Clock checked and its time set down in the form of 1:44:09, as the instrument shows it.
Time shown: 1:19:19
